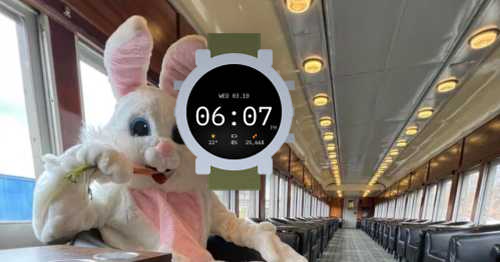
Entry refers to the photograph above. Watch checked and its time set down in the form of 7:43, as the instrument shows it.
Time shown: 6:07
